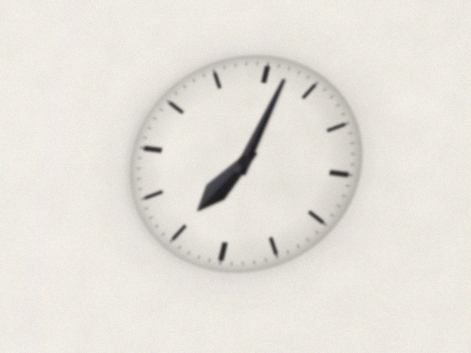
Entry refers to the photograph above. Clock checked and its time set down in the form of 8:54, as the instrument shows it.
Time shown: 7:02
